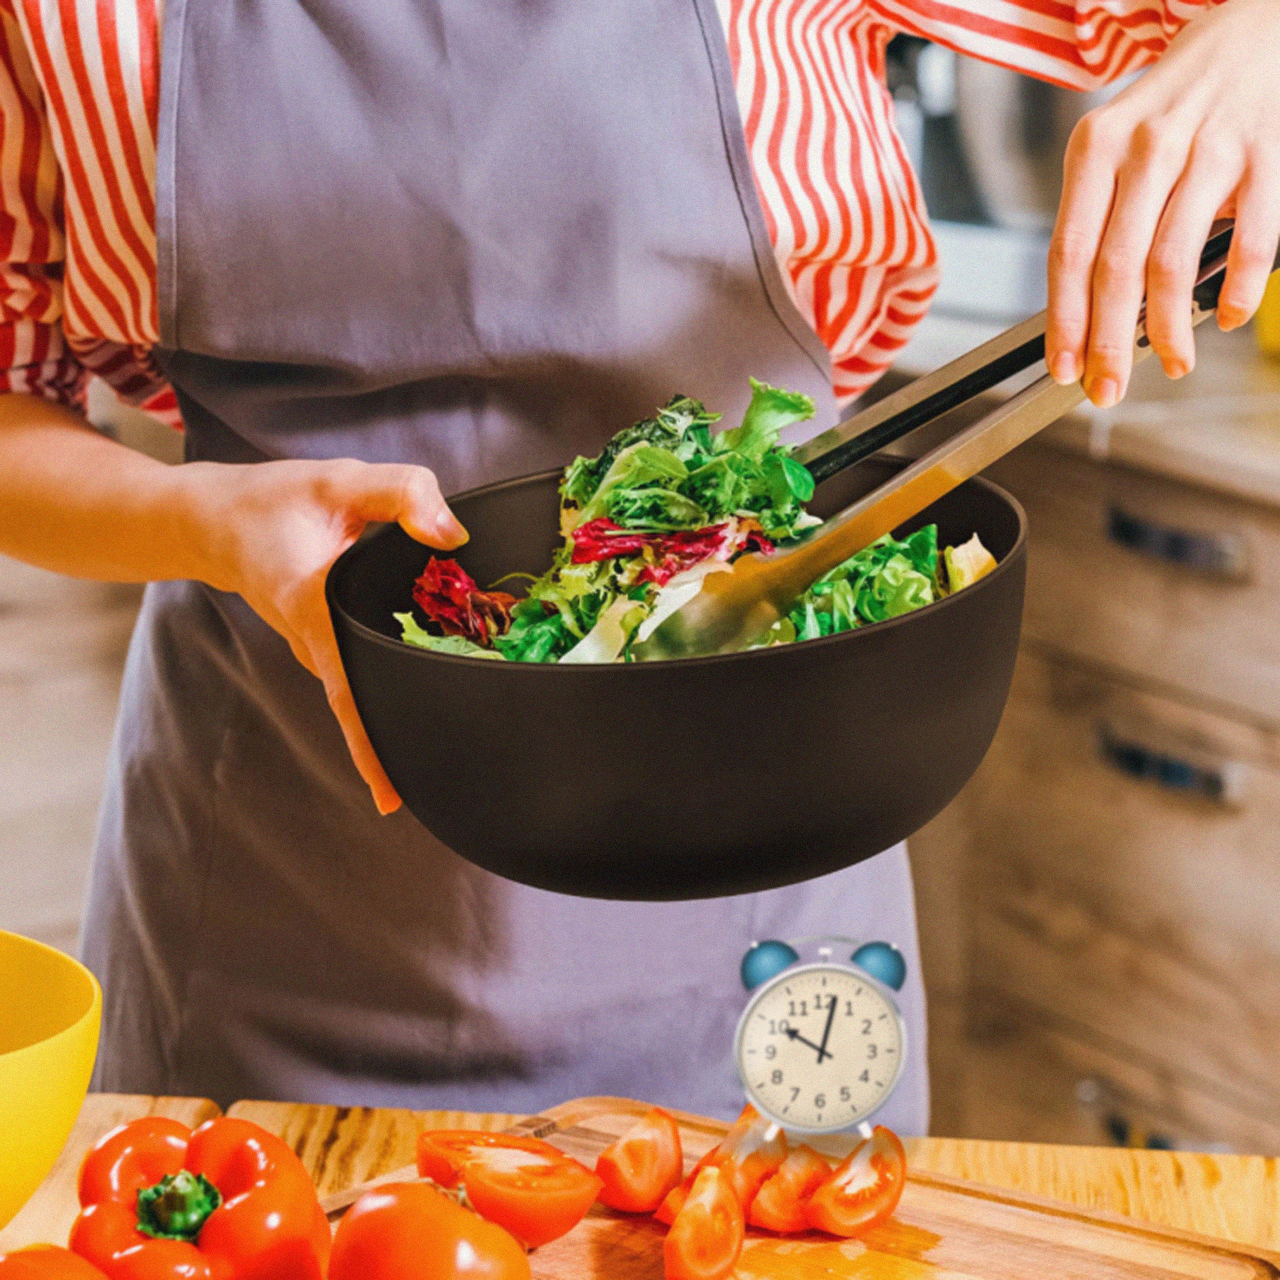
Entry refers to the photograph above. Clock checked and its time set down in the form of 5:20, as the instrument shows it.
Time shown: 10:02
